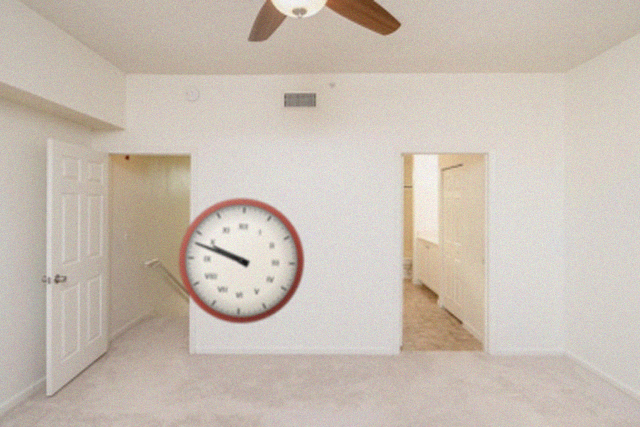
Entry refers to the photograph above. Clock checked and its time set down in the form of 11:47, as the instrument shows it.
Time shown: 9:48
